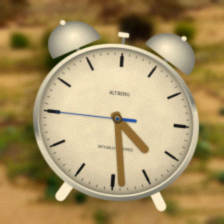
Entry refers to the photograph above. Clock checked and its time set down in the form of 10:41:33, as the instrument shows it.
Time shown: 4:28:45
